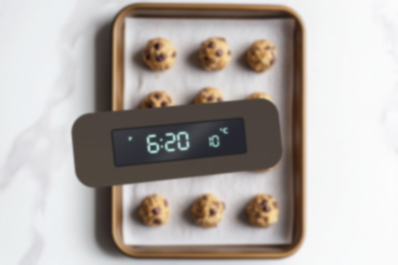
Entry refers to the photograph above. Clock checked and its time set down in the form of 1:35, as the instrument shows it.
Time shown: 6:20
